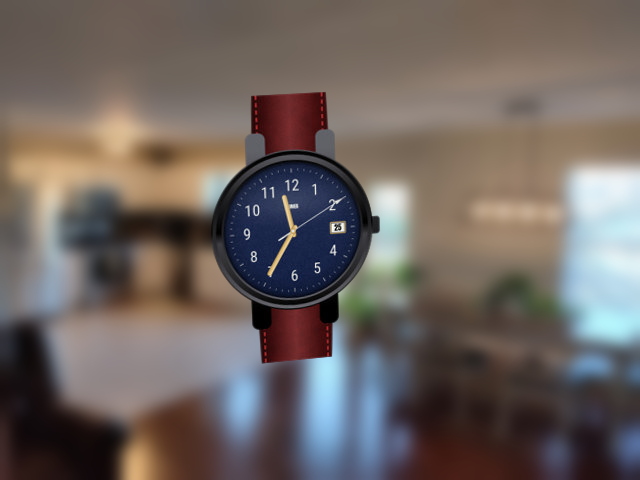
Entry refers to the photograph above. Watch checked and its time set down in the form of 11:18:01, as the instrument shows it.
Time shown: 11:35:10
